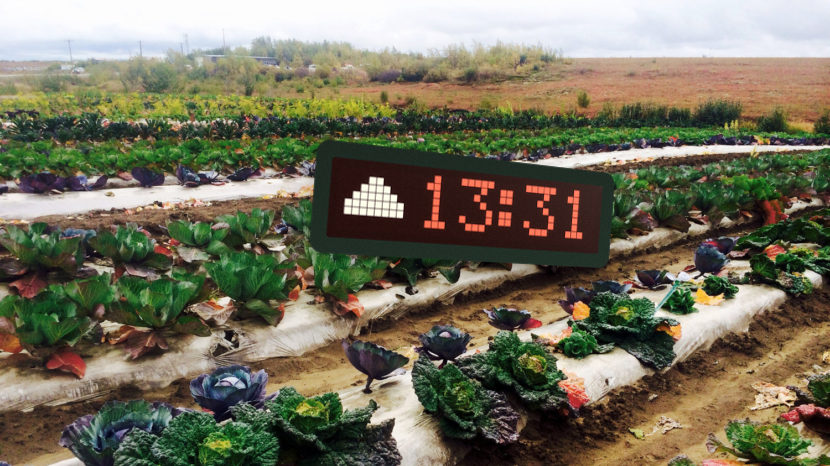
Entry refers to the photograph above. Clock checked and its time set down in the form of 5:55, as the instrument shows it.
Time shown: 13:31
